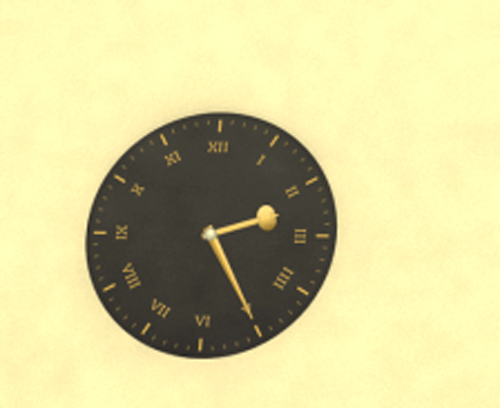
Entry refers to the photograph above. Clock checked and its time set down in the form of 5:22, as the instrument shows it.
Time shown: 2:25
